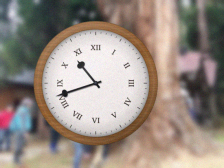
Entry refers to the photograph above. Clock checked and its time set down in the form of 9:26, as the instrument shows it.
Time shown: 10:42
